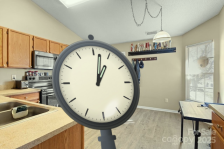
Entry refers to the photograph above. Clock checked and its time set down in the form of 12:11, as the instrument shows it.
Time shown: 1:02
